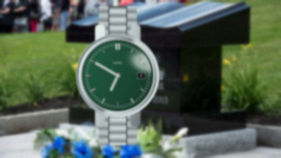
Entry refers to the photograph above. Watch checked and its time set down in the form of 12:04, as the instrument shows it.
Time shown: 6:50
